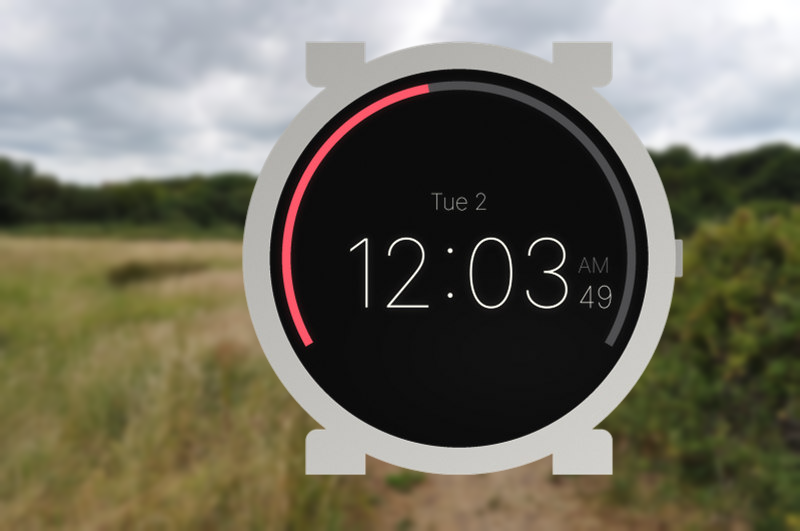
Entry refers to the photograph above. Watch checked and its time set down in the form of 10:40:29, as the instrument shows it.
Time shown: 12:03:49
